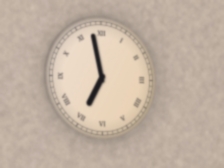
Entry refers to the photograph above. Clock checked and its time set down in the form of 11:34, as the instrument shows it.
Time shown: 6:58
